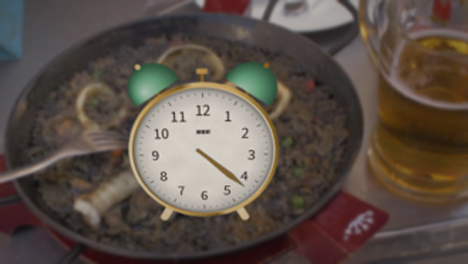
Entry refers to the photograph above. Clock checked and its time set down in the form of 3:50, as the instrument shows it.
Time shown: 4:22
